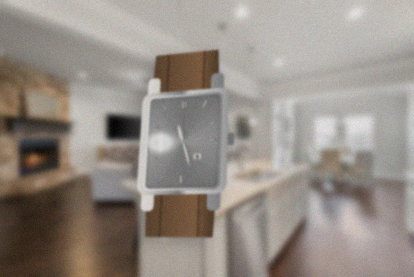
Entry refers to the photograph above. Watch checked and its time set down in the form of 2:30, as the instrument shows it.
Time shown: 11:27
